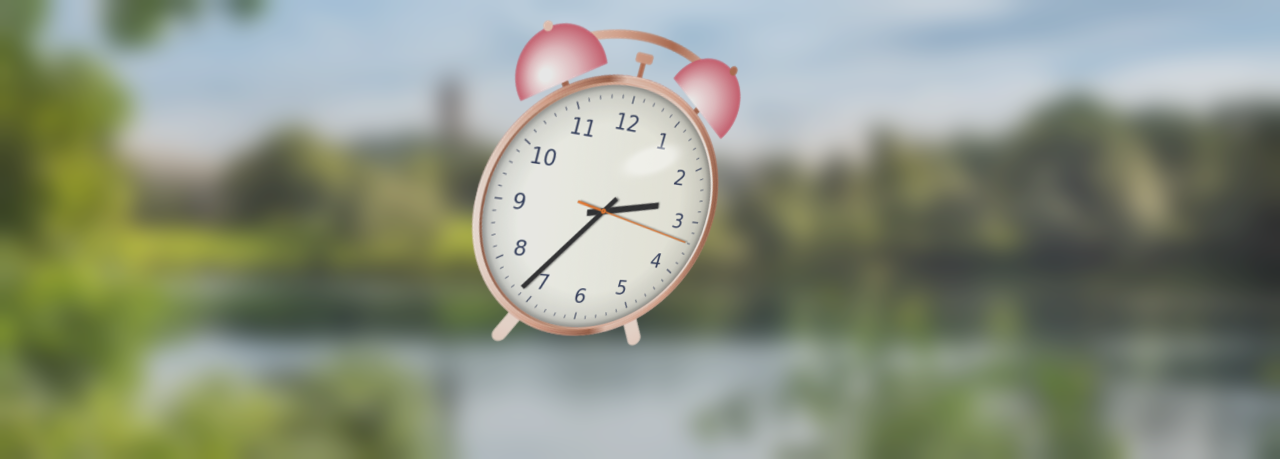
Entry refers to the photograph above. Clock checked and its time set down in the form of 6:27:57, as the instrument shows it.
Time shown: 2:36:17
